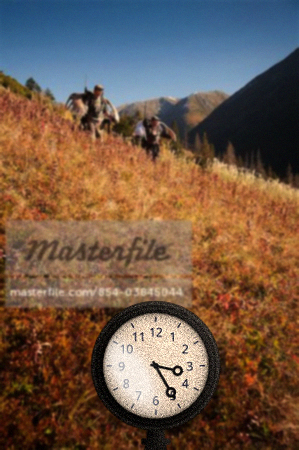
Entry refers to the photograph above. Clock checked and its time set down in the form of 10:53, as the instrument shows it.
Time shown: 3:25
